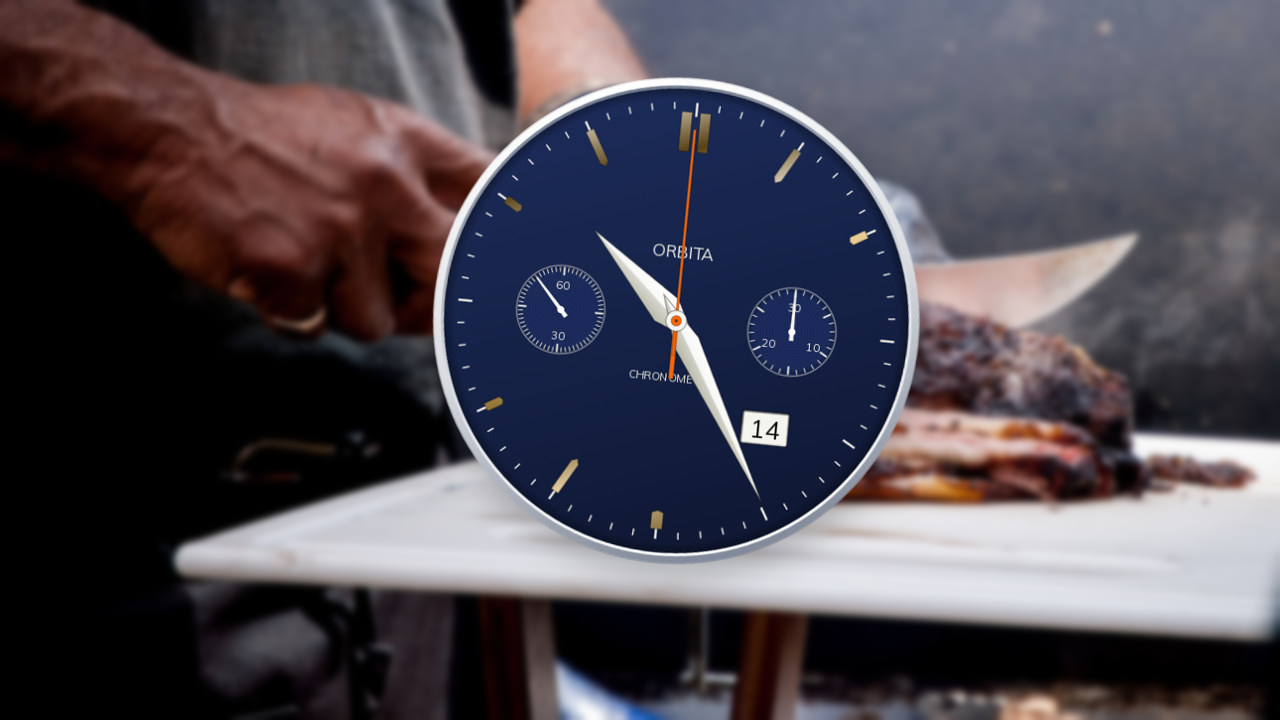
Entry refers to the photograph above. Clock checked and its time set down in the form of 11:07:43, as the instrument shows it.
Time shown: 10:24:53
